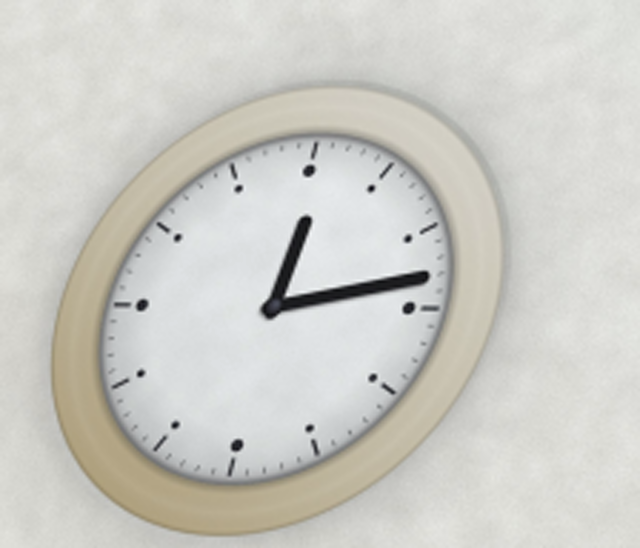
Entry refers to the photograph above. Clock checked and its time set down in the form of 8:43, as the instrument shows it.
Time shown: 12:13
